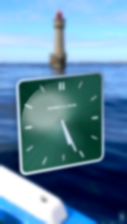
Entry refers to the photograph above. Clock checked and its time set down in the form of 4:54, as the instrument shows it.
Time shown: 5:26
